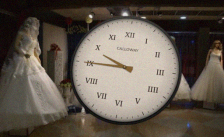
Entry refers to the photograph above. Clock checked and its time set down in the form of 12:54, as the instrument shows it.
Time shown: 9:45
